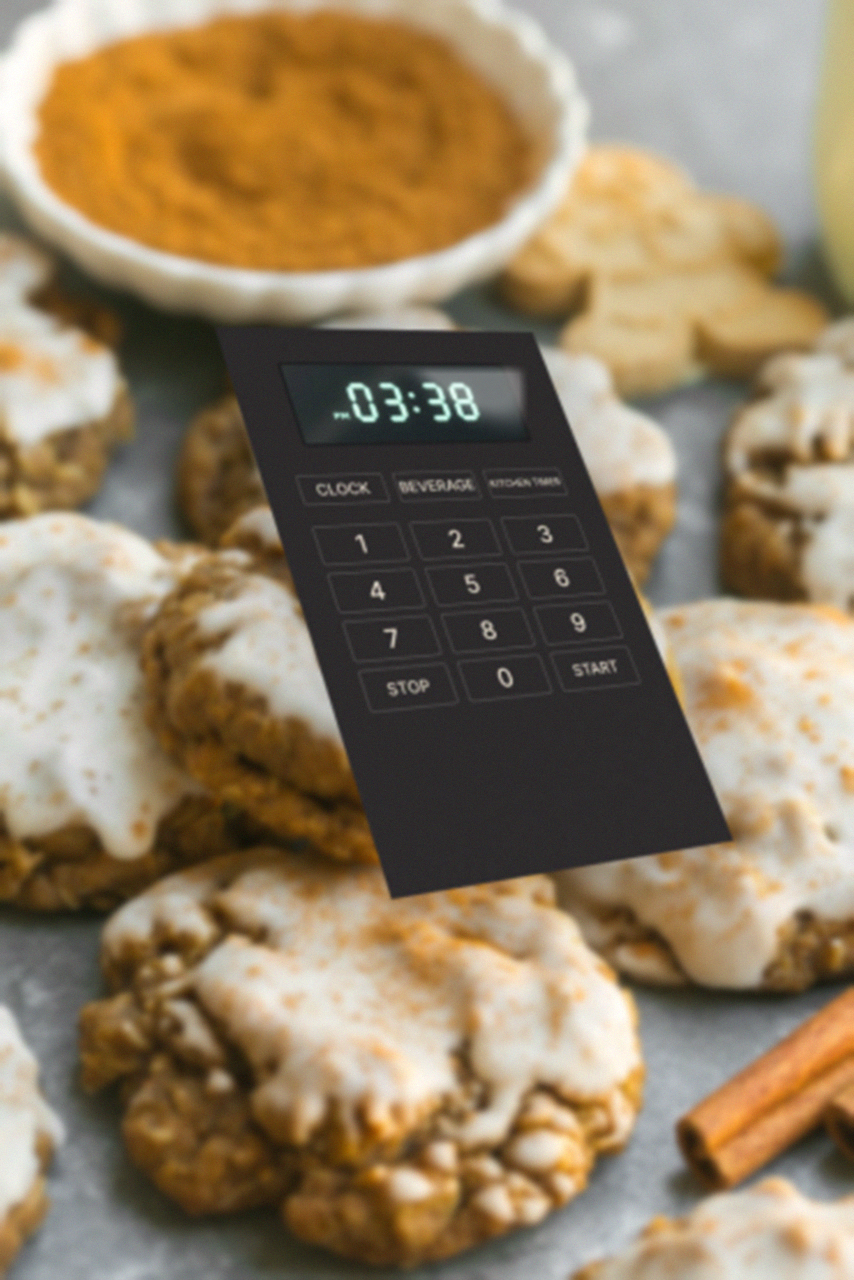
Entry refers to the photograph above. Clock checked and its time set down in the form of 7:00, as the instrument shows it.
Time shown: 3:38
